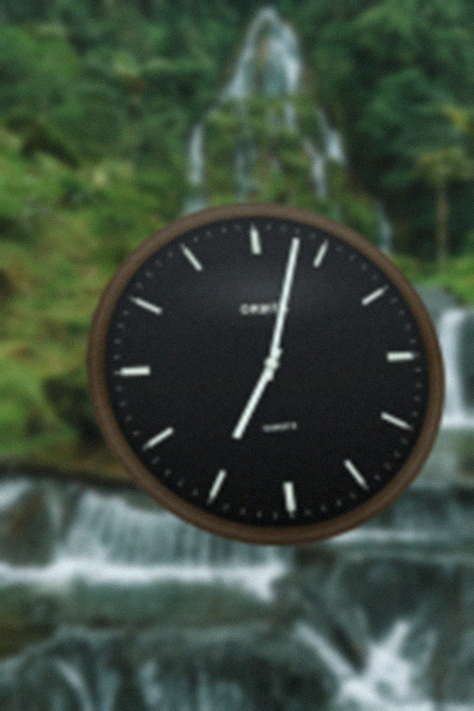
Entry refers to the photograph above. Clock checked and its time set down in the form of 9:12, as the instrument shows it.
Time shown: 7:03
